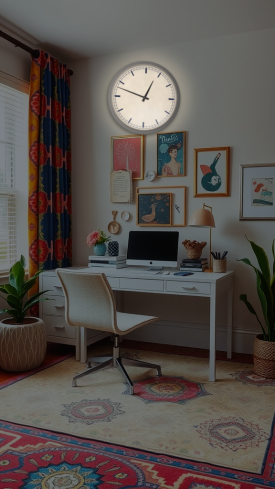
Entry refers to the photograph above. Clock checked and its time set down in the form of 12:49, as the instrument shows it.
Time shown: 12:48
